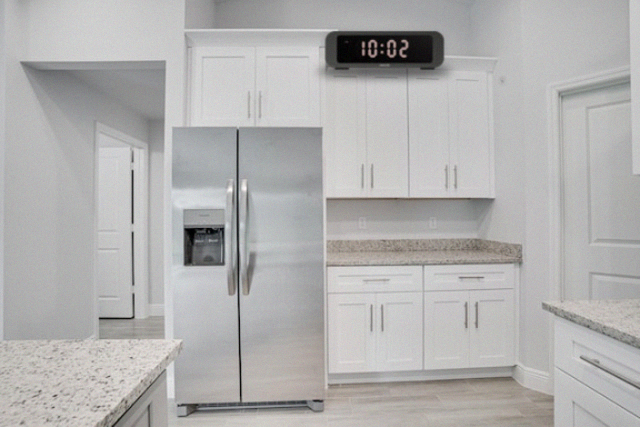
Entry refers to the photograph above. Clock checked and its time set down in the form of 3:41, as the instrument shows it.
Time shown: 10:02
